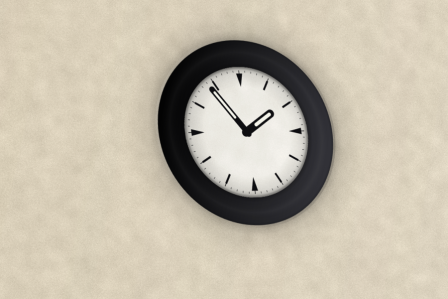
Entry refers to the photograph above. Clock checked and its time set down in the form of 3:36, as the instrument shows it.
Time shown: 1:54
